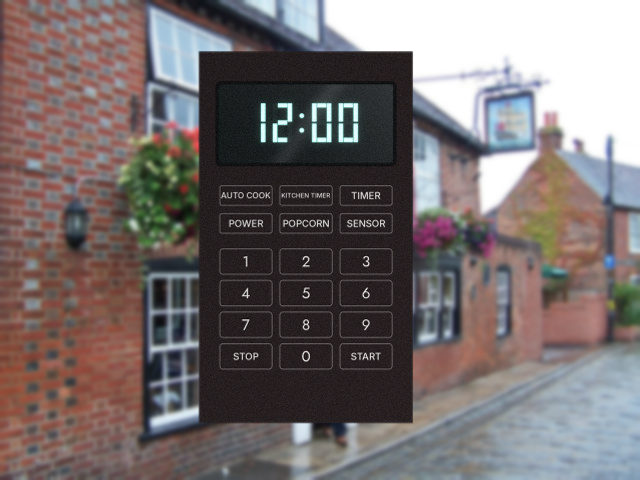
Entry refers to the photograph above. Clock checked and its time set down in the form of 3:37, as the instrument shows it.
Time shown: 12:00
